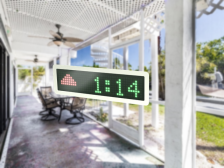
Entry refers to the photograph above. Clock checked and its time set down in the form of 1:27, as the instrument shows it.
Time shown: 1:14
